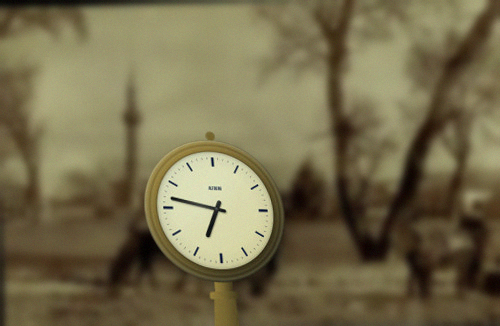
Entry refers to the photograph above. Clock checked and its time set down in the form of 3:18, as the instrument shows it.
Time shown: 6:47
